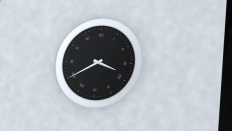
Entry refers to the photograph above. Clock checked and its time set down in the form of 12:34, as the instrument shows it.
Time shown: 3:40
